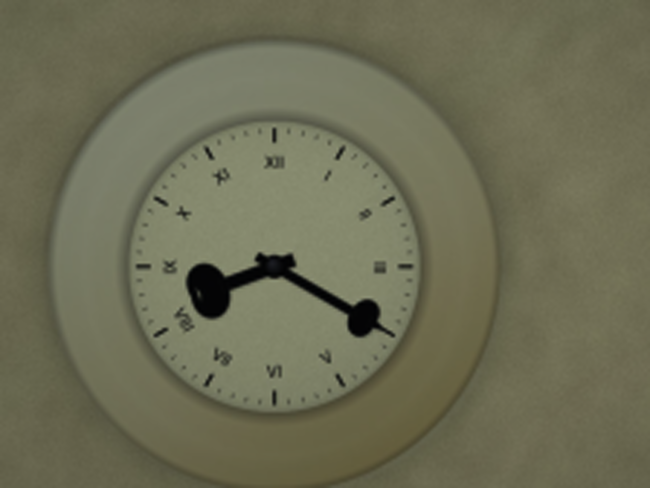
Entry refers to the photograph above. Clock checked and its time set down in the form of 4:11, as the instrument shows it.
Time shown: 8:20
